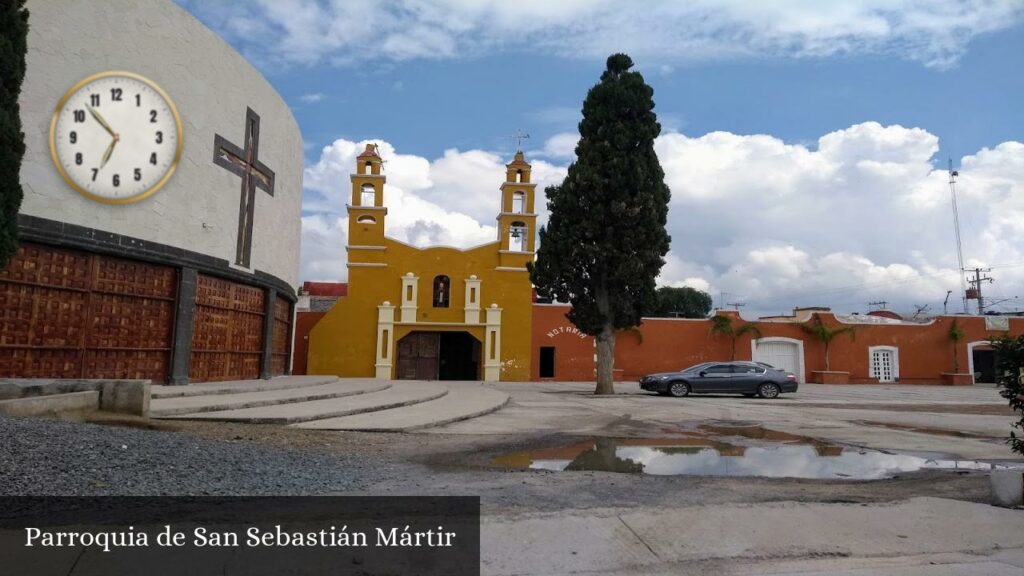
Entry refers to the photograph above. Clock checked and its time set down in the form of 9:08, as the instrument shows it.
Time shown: 6:53
